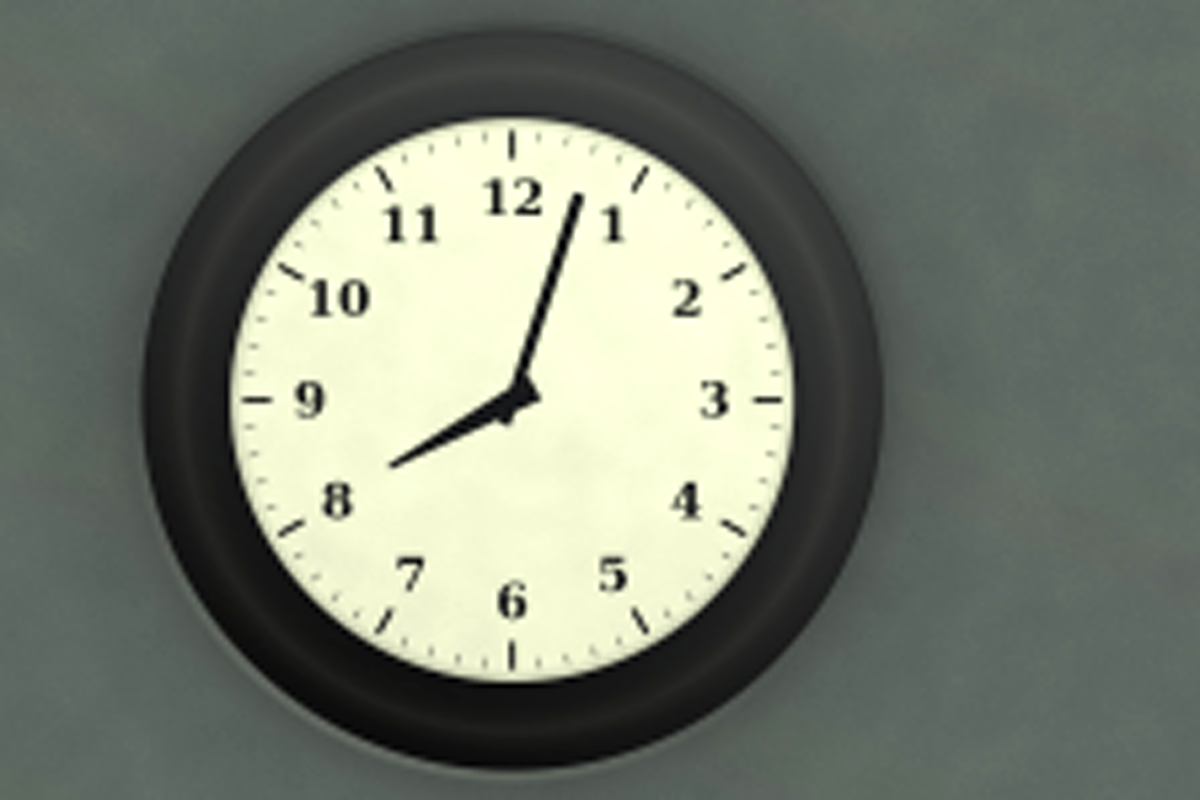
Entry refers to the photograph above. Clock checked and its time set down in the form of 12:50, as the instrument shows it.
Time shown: 8:03
